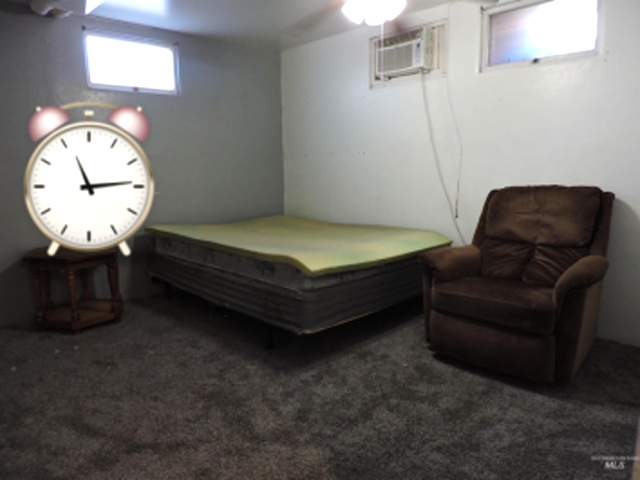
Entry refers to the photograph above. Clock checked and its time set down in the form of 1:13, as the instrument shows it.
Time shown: 11:14
